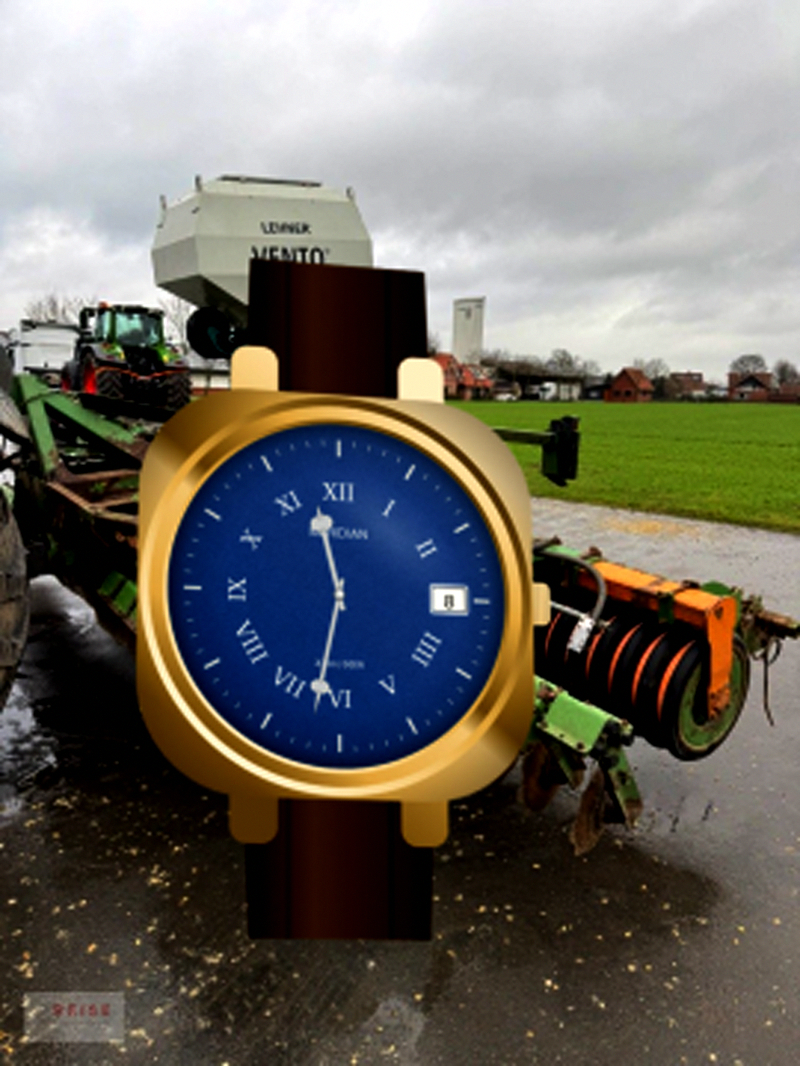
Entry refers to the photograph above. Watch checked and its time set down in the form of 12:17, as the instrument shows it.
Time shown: 11:32
